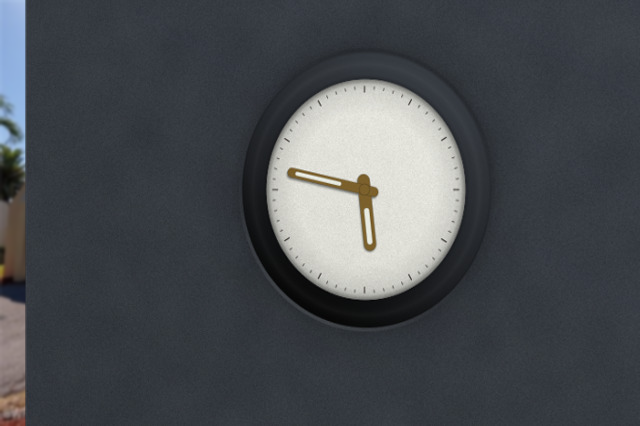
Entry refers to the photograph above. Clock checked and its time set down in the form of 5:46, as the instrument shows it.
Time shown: 5:47
